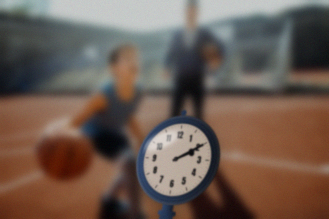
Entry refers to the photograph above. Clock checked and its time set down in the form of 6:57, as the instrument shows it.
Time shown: 2:10
